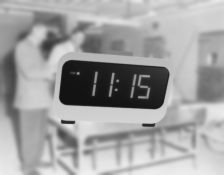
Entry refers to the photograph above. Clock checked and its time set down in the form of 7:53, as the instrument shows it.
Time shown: 11:15
